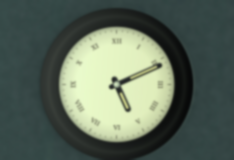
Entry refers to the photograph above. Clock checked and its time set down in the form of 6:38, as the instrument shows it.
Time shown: 5:11
